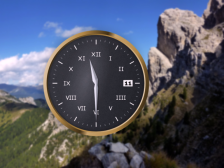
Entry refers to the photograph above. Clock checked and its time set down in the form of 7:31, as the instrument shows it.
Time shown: 11:30
